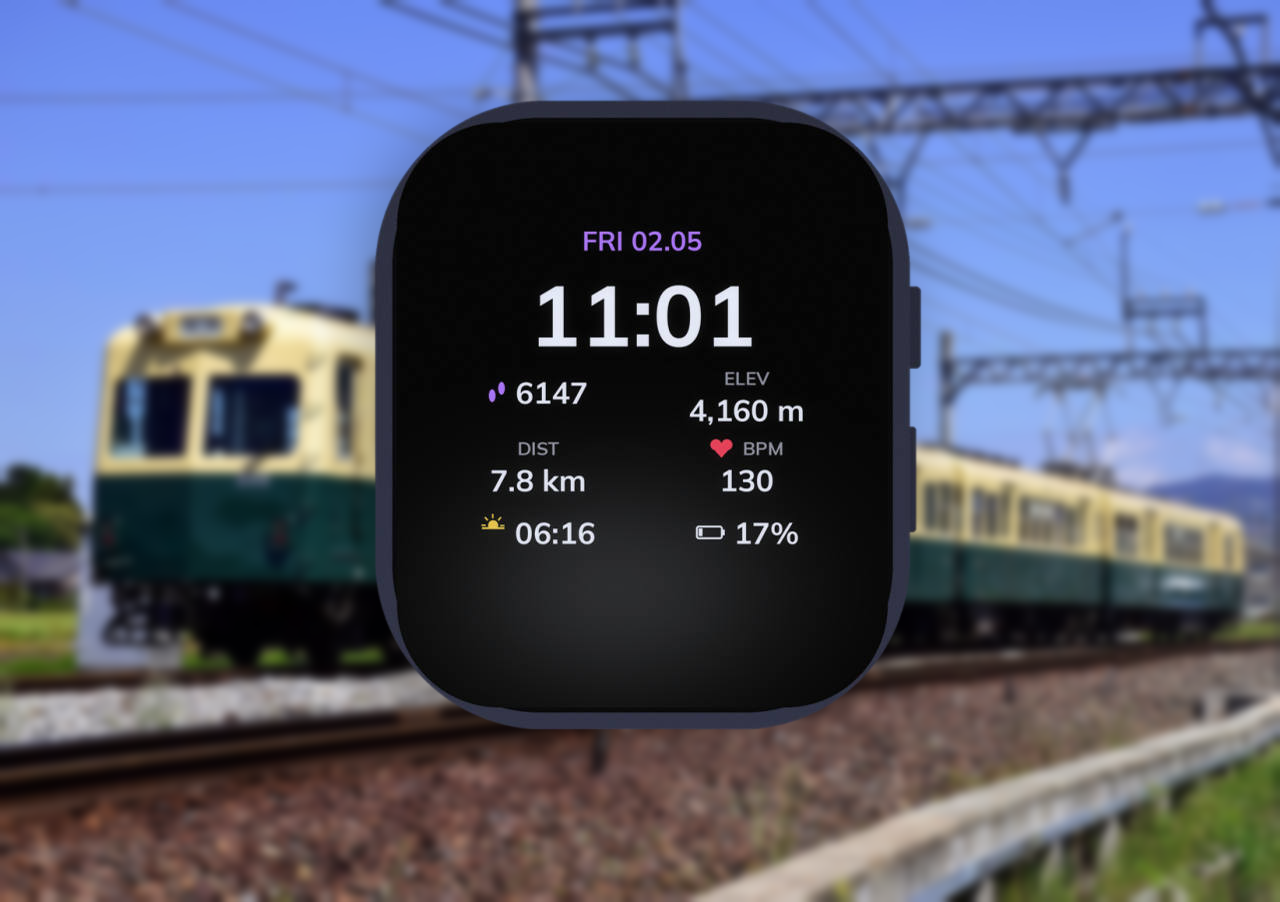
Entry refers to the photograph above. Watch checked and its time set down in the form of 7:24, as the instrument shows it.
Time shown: 11:01
